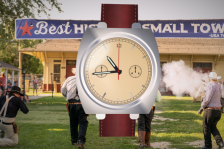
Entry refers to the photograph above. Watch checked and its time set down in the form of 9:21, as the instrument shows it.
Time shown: 10:44
